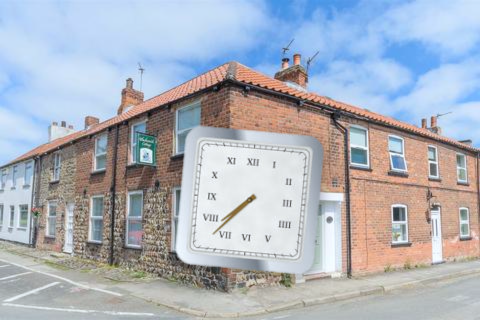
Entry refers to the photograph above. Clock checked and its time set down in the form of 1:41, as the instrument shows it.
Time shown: 7:37
